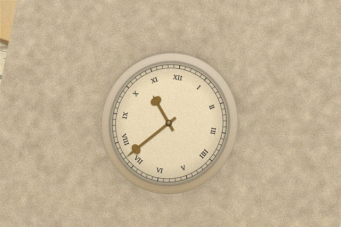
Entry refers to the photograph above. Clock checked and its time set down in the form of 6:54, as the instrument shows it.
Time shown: 10:37
